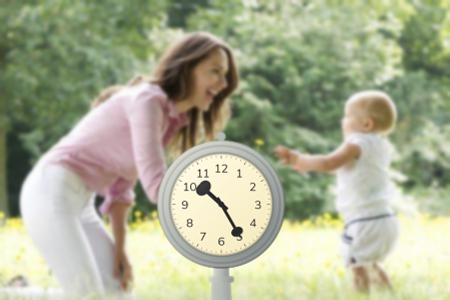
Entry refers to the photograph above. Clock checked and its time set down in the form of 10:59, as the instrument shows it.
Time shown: 10:25
